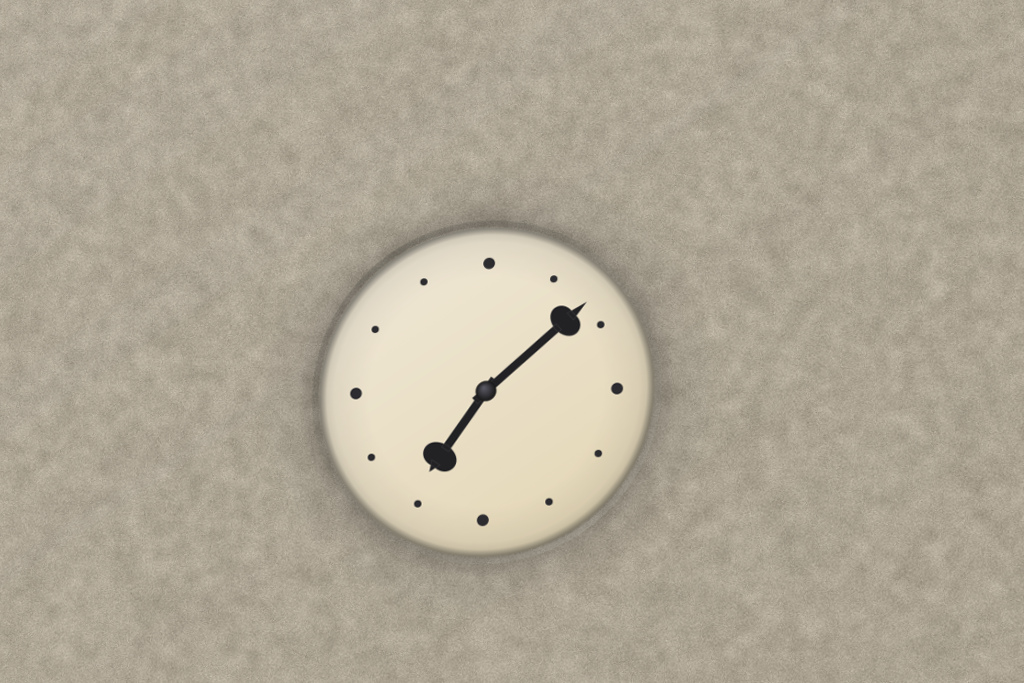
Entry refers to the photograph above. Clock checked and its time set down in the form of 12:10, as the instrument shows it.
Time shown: 7:08
